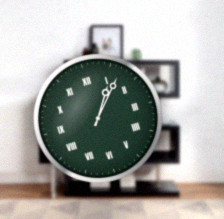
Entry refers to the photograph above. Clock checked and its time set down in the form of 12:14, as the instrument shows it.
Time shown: 1:07
